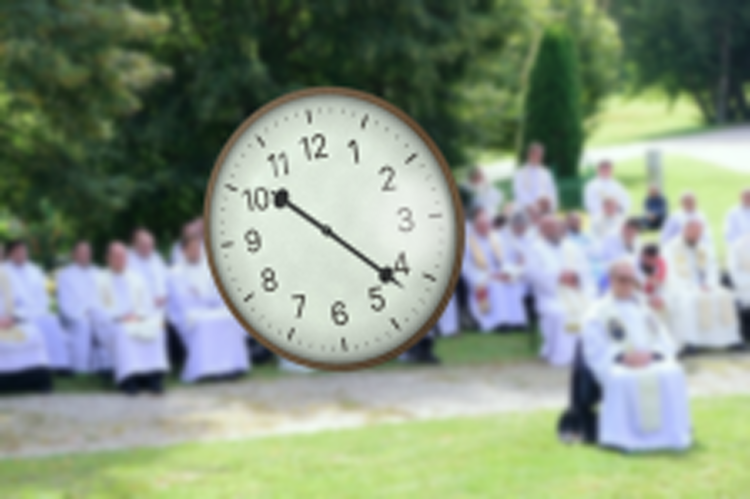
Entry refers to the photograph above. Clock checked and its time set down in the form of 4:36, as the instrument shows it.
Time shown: 10:22
